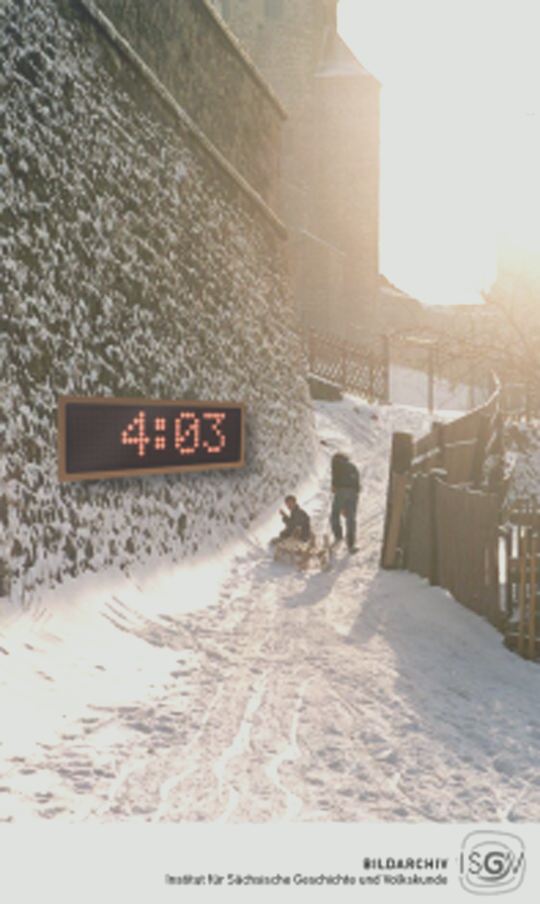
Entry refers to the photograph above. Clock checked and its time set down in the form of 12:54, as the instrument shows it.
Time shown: 4:03
